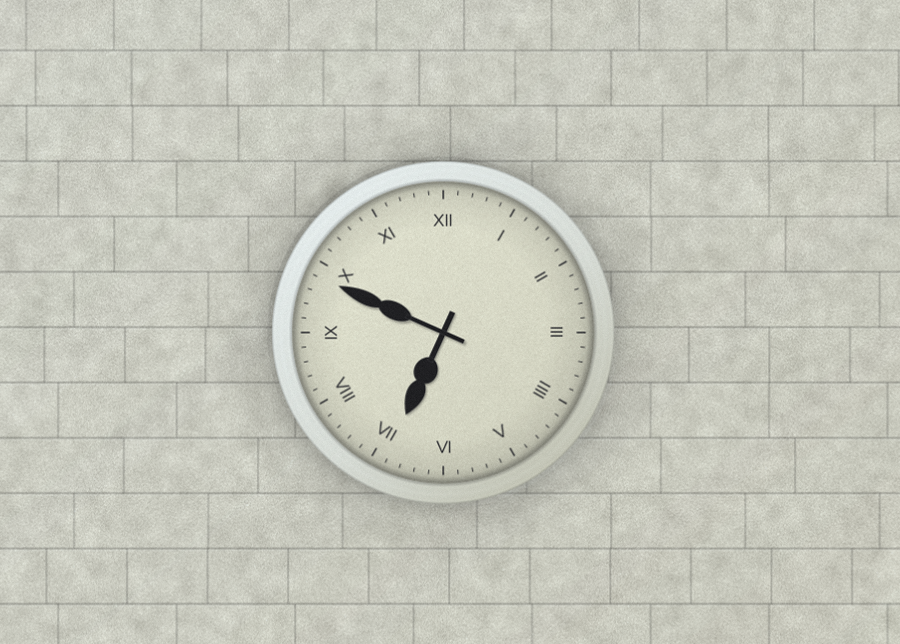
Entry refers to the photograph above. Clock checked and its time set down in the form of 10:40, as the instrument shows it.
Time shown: 6:49
